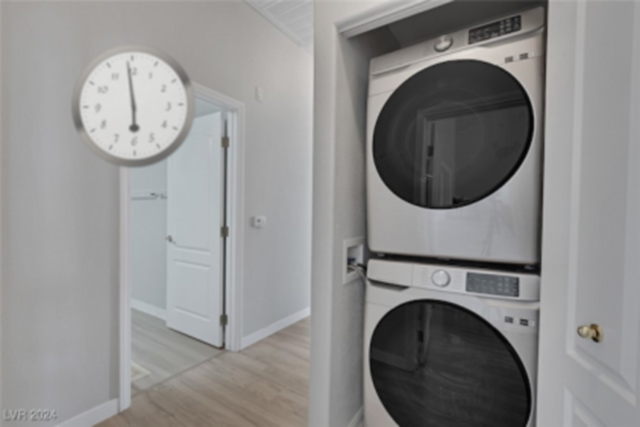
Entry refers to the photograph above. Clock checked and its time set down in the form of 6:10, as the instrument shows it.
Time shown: 5:59
